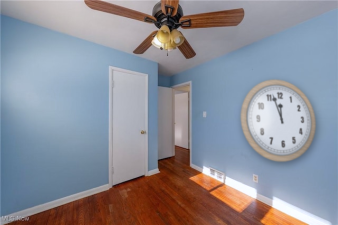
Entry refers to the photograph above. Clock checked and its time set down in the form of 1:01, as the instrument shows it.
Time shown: 11:57
